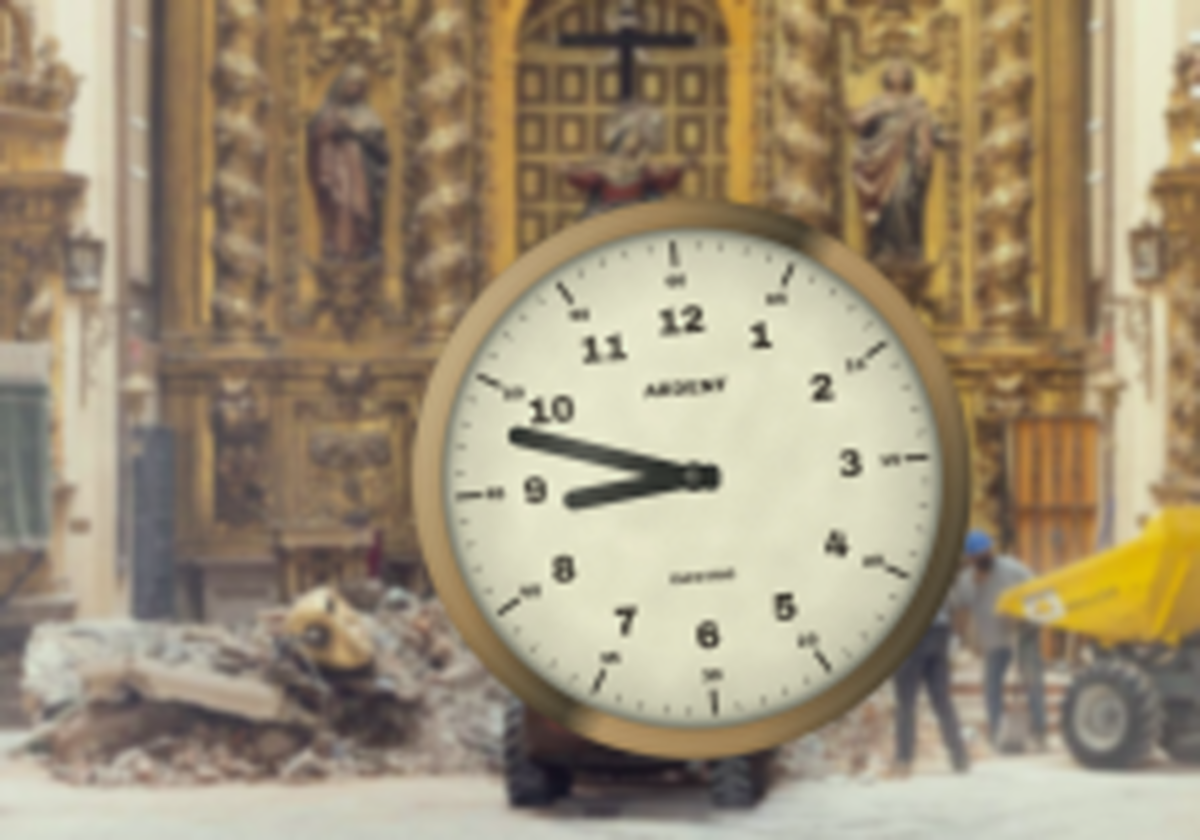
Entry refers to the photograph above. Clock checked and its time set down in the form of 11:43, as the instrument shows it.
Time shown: 8:48
